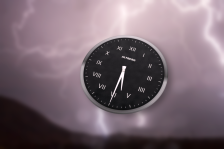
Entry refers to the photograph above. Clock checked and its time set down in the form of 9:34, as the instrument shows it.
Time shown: 5:30
